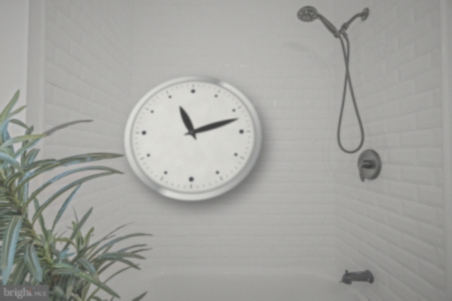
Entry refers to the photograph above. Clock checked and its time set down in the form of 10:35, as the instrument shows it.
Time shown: 11:12
